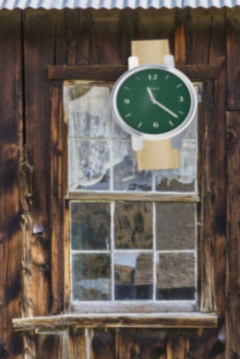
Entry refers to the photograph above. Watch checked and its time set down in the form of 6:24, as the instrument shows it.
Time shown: 11:22
